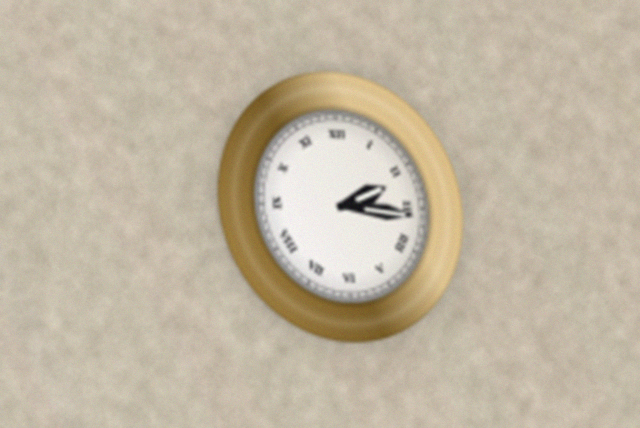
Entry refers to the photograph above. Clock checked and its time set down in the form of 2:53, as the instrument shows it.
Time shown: 2:16
